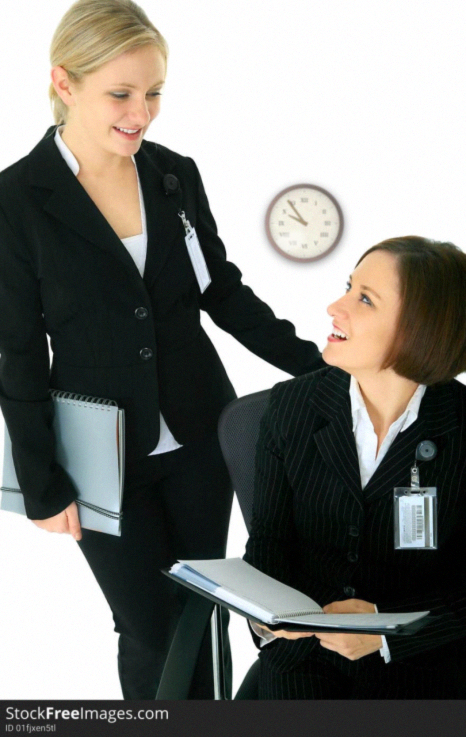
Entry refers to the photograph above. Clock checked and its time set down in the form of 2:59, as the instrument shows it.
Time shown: 9:54
